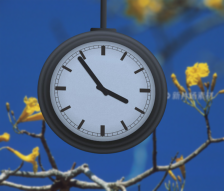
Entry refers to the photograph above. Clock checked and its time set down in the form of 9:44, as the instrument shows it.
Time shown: 3:54
